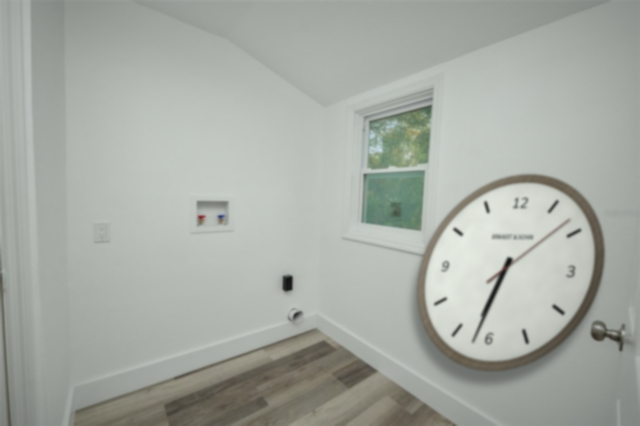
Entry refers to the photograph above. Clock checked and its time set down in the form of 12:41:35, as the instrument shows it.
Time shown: 6:32:08
